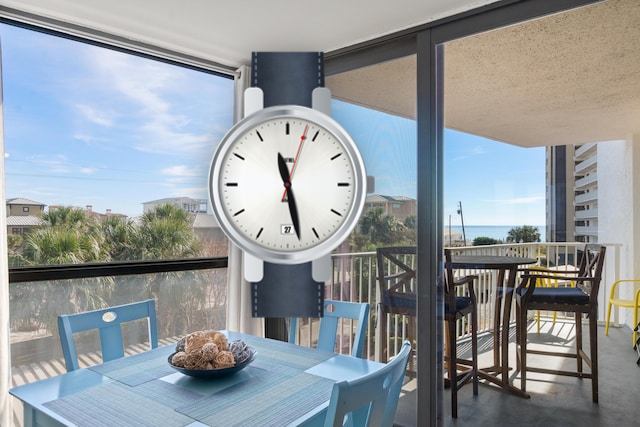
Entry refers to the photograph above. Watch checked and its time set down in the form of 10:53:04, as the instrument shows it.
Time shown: 11:28:03
